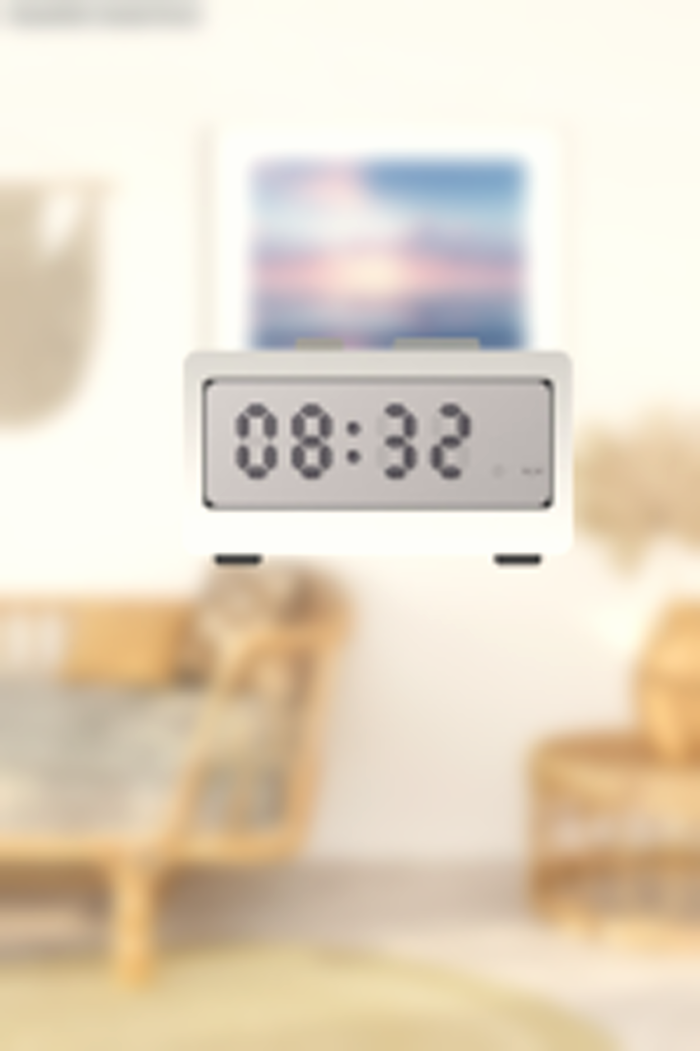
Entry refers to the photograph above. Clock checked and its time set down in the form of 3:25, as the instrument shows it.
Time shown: 8:32
